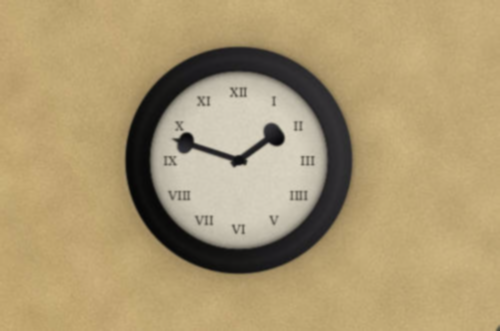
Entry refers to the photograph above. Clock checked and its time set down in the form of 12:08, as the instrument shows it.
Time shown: 1:48
